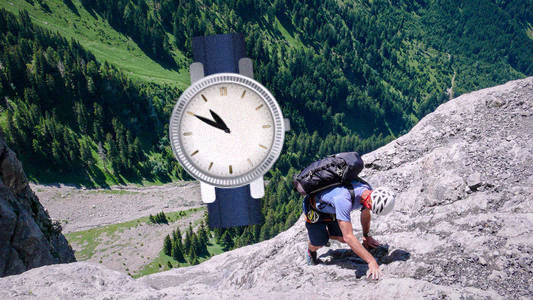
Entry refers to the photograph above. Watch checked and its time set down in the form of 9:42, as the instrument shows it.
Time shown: 10:50
